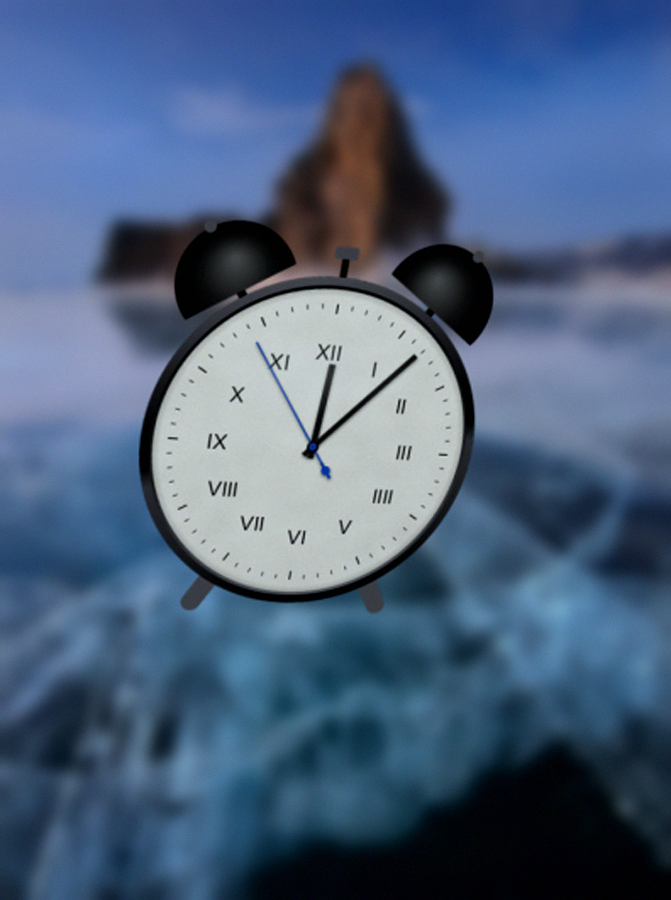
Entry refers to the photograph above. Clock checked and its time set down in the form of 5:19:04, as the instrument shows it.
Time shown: 12:06:54
